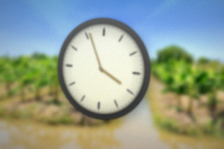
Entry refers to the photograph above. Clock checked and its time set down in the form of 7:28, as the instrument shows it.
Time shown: 3:56
